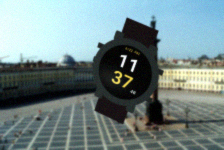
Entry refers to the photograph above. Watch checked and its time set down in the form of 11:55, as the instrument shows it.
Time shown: 11:37
